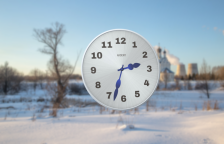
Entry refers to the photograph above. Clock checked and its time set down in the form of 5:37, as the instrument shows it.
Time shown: 2:33
